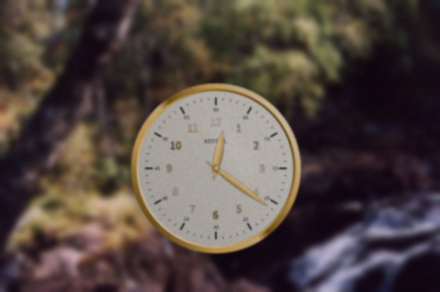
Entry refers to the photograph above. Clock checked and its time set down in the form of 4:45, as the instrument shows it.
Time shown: 12:21
